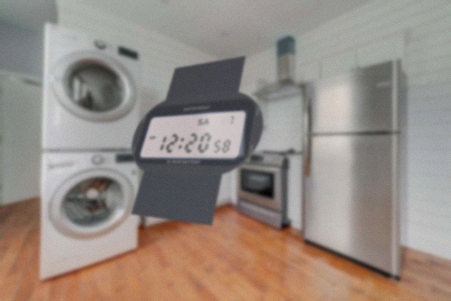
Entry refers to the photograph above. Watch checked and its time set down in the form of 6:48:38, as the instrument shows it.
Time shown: 12:20:58
